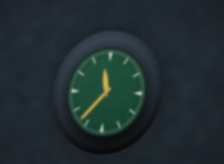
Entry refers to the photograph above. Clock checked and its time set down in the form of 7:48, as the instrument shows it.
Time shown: 11:37
